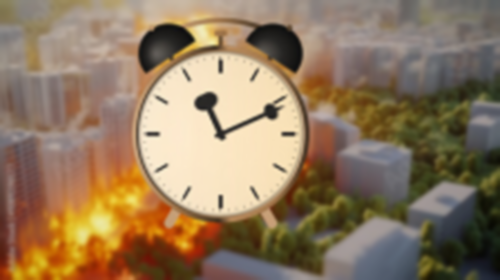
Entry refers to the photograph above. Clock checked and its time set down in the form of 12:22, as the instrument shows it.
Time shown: 11:11
